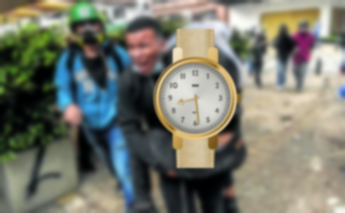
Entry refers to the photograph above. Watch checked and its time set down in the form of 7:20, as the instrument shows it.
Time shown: 8:29
